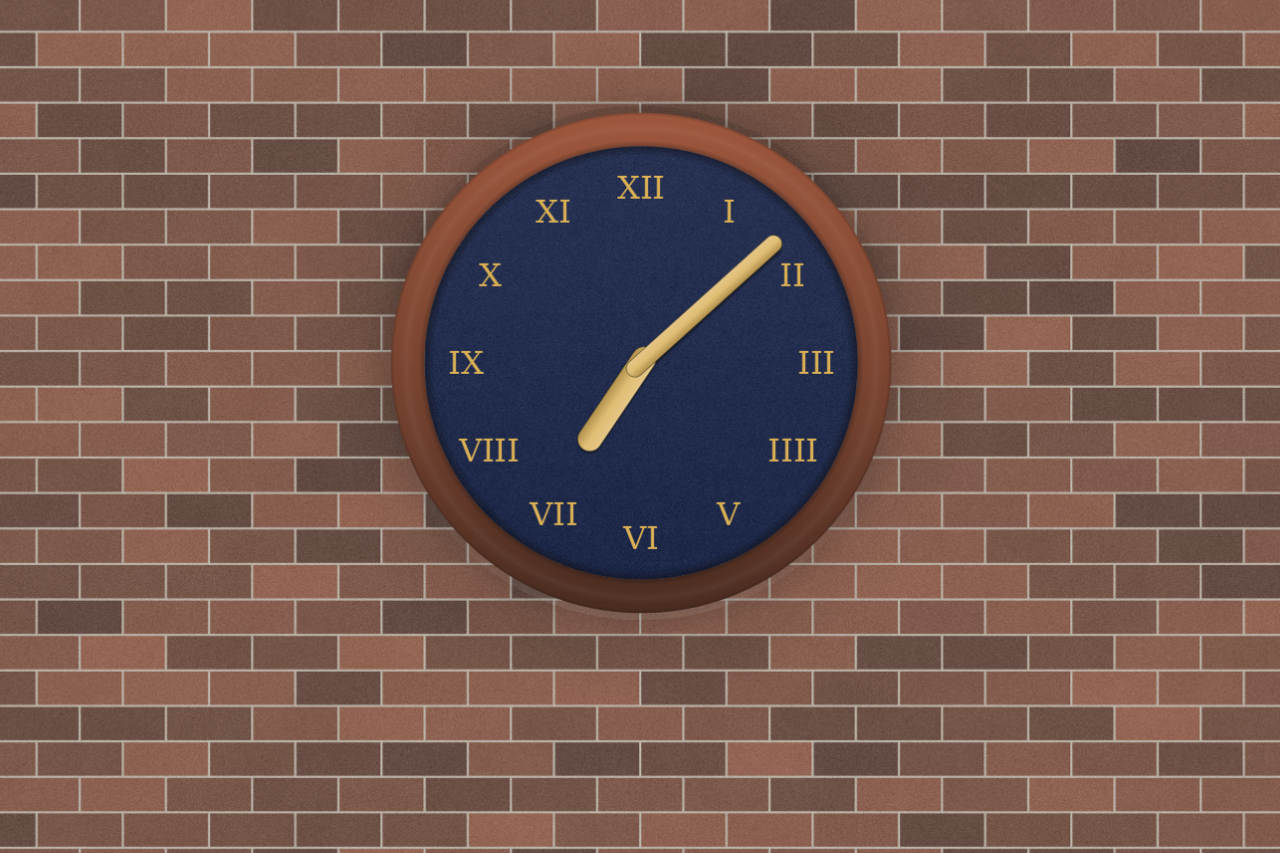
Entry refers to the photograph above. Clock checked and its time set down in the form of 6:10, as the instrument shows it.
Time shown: 7:08
